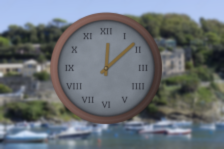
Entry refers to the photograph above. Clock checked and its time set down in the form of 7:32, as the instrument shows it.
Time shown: 12:08
